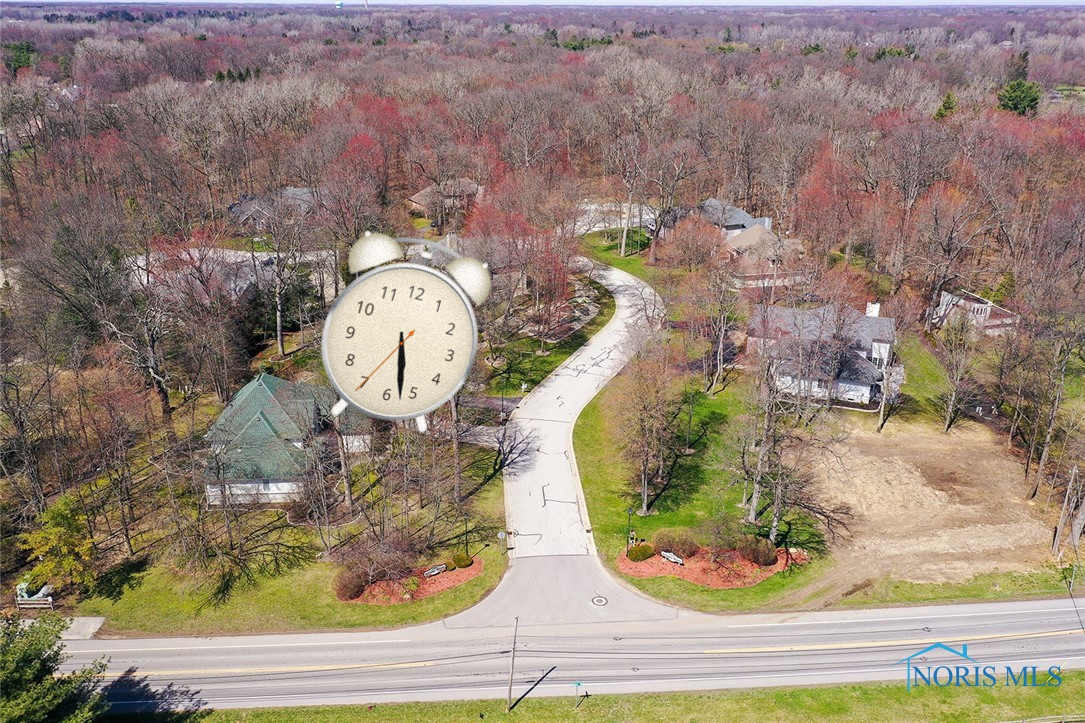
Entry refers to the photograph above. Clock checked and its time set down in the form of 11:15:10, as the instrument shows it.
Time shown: 5:27:35
